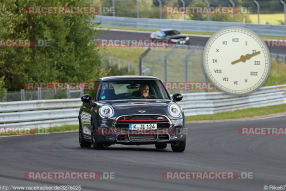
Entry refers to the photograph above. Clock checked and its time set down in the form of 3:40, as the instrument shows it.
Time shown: 2:11
